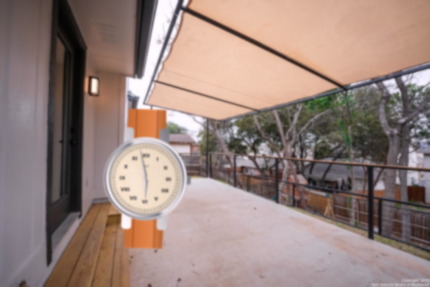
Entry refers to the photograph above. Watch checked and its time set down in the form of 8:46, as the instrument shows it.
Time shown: 5:58
